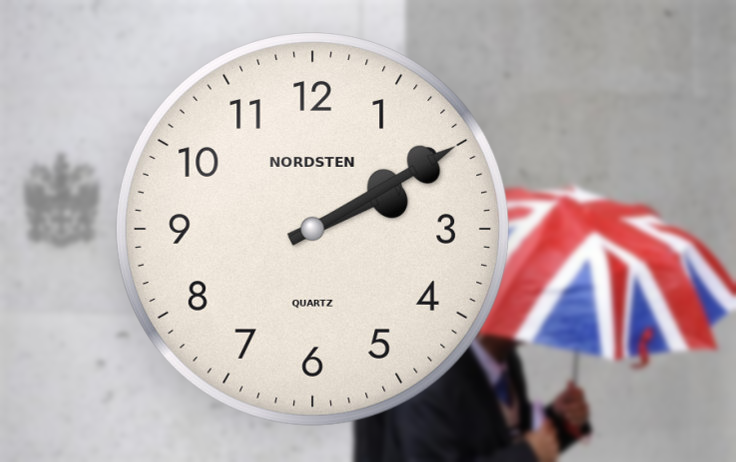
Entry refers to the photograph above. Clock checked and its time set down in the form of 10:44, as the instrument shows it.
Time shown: 2:10
